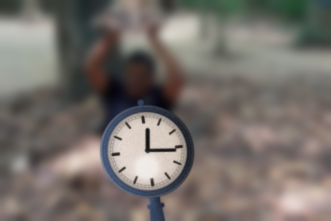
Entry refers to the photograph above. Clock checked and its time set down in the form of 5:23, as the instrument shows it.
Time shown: 12:16
